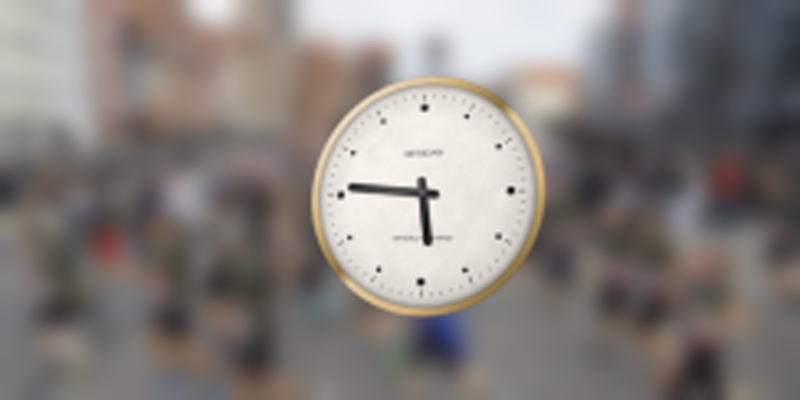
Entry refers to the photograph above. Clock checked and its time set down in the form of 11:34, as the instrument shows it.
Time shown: 5:46
